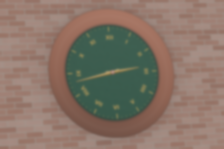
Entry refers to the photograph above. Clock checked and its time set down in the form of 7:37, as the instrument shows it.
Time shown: 2:43
